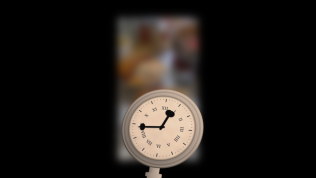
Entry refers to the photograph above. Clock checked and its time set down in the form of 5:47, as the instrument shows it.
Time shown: 12:44
